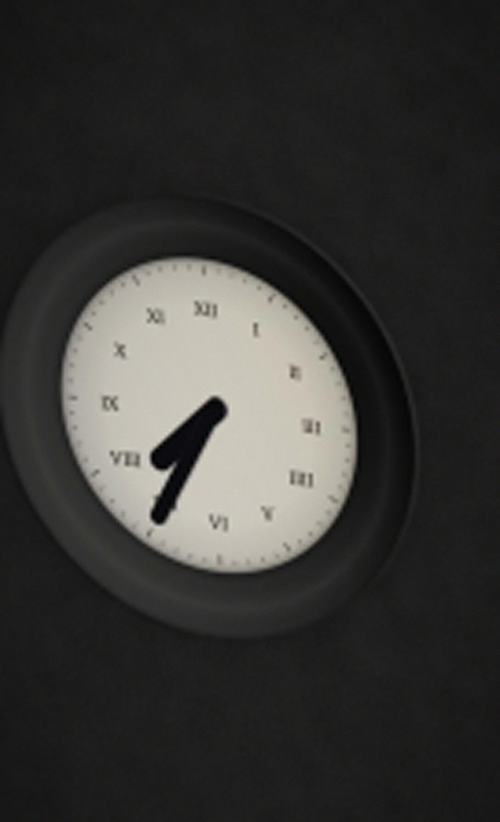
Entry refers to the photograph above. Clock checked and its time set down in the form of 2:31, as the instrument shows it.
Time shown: 7:35
